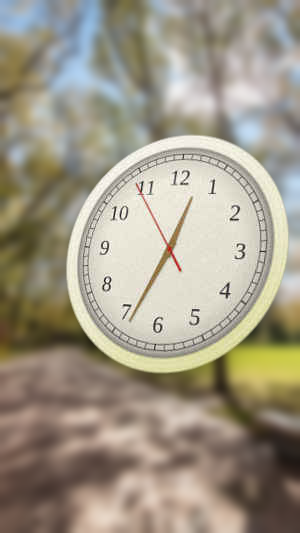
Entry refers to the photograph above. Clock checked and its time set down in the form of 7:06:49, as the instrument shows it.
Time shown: 12:33:54
